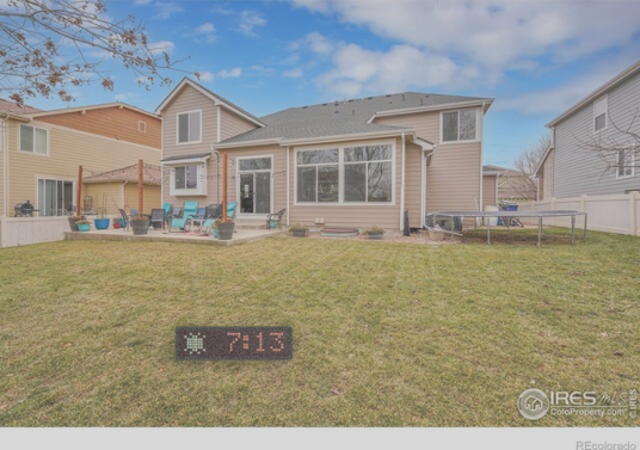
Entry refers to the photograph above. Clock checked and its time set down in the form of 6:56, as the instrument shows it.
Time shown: 7:13
